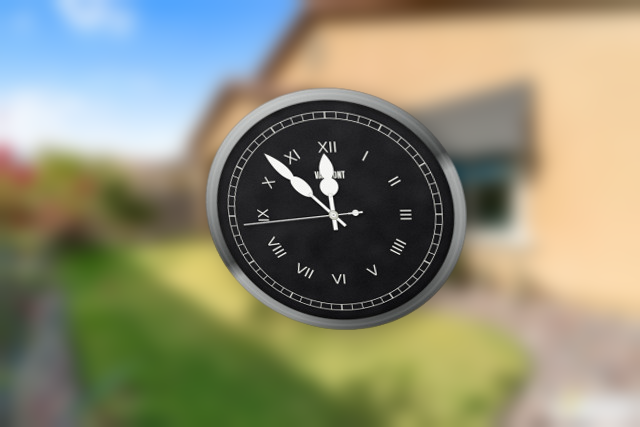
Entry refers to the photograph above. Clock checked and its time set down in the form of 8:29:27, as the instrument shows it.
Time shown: 11:52:44
